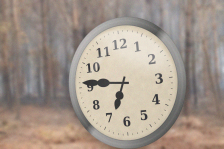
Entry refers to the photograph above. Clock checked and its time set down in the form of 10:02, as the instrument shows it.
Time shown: 6:46
